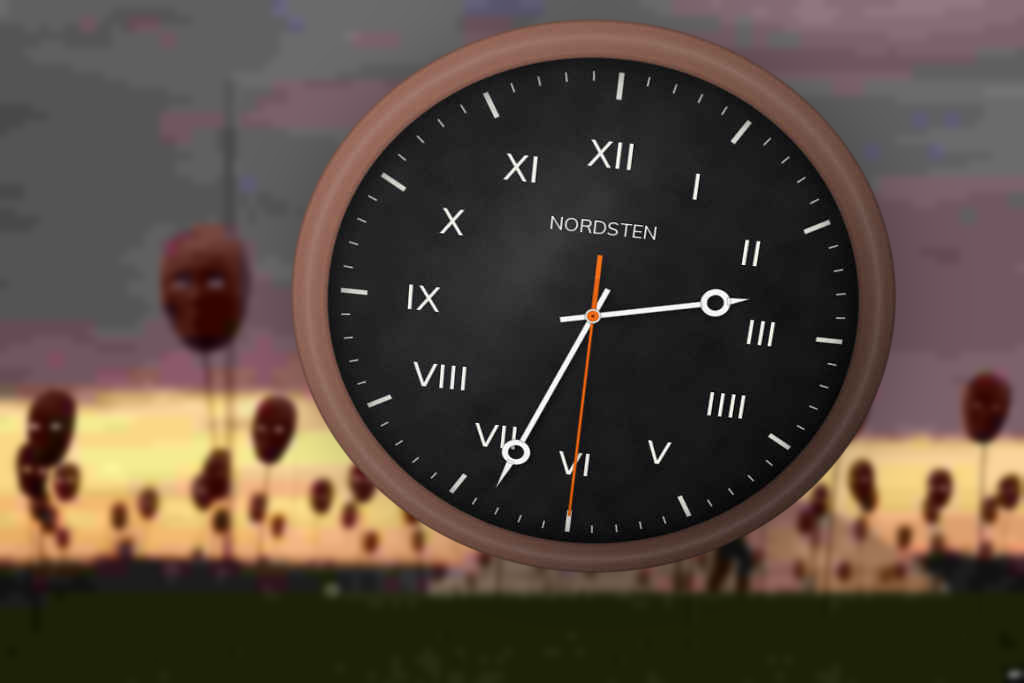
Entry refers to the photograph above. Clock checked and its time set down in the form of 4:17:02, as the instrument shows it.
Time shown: 2:33:30
